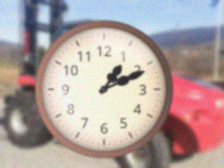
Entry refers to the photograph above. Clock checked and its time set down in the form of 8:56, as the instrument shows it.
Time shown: 1:11
